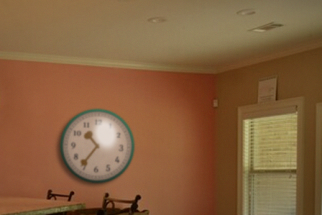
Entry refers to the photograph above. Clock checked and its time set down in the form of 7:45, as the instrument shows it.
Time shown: 10:36
